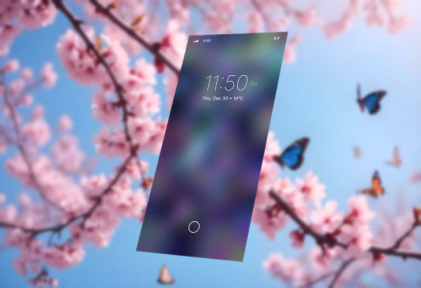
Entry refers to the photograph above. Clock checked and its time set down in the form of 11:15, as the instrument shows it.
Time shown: 11:50
